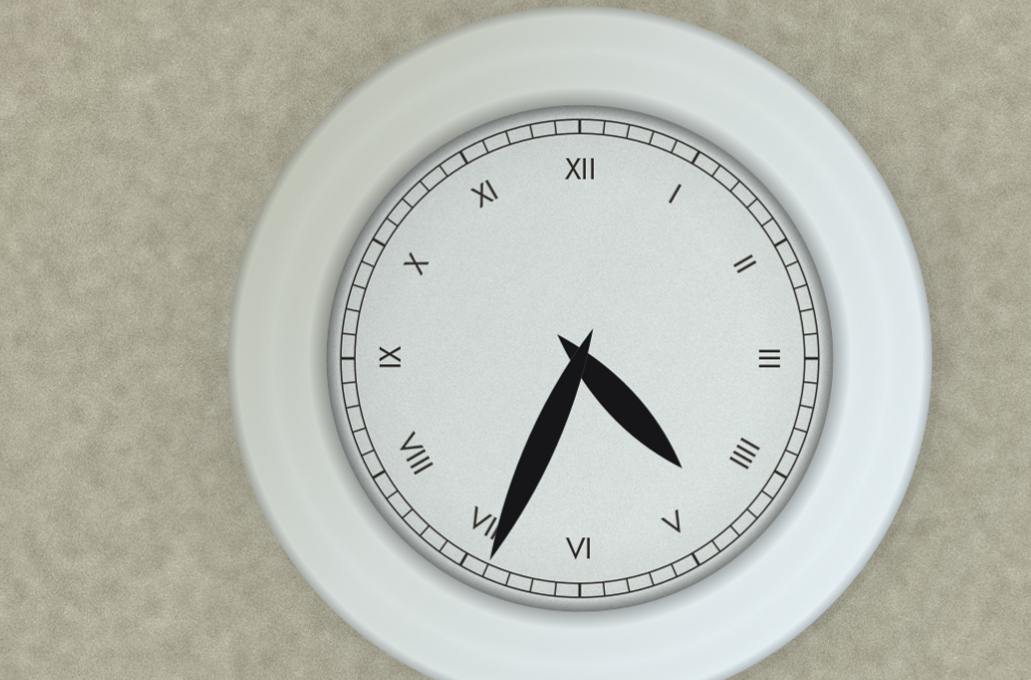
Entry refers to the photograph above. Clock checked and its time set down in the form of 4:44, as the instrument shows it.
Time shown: 4:34
